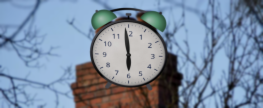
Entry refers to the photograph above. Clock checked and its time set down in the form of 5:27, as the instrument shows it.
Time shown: 5:59
